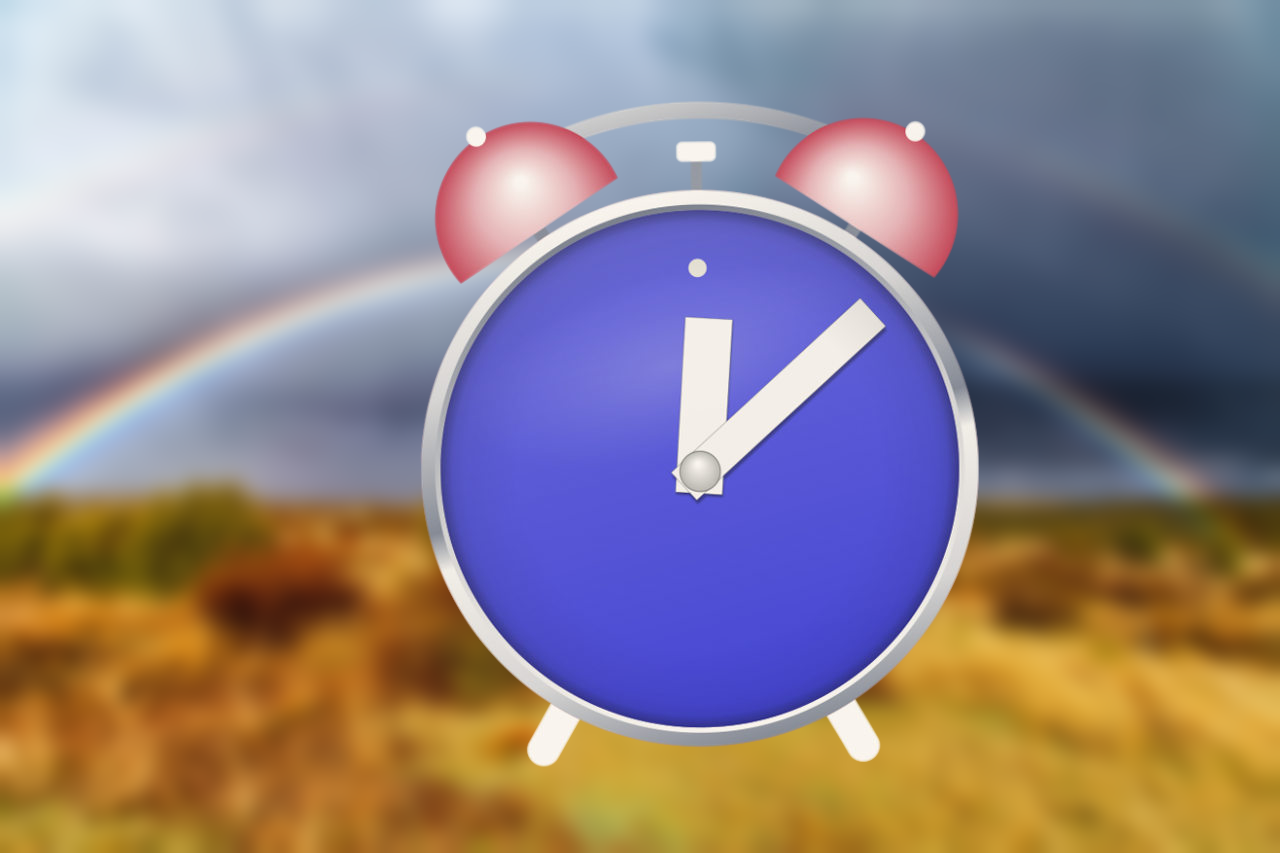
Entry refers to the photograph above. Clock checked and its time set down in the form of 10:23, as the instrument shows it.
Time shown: 12:08
